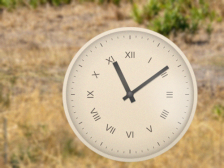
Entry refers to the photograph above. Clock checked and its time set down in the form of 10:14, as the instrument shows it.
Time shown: 11:09
